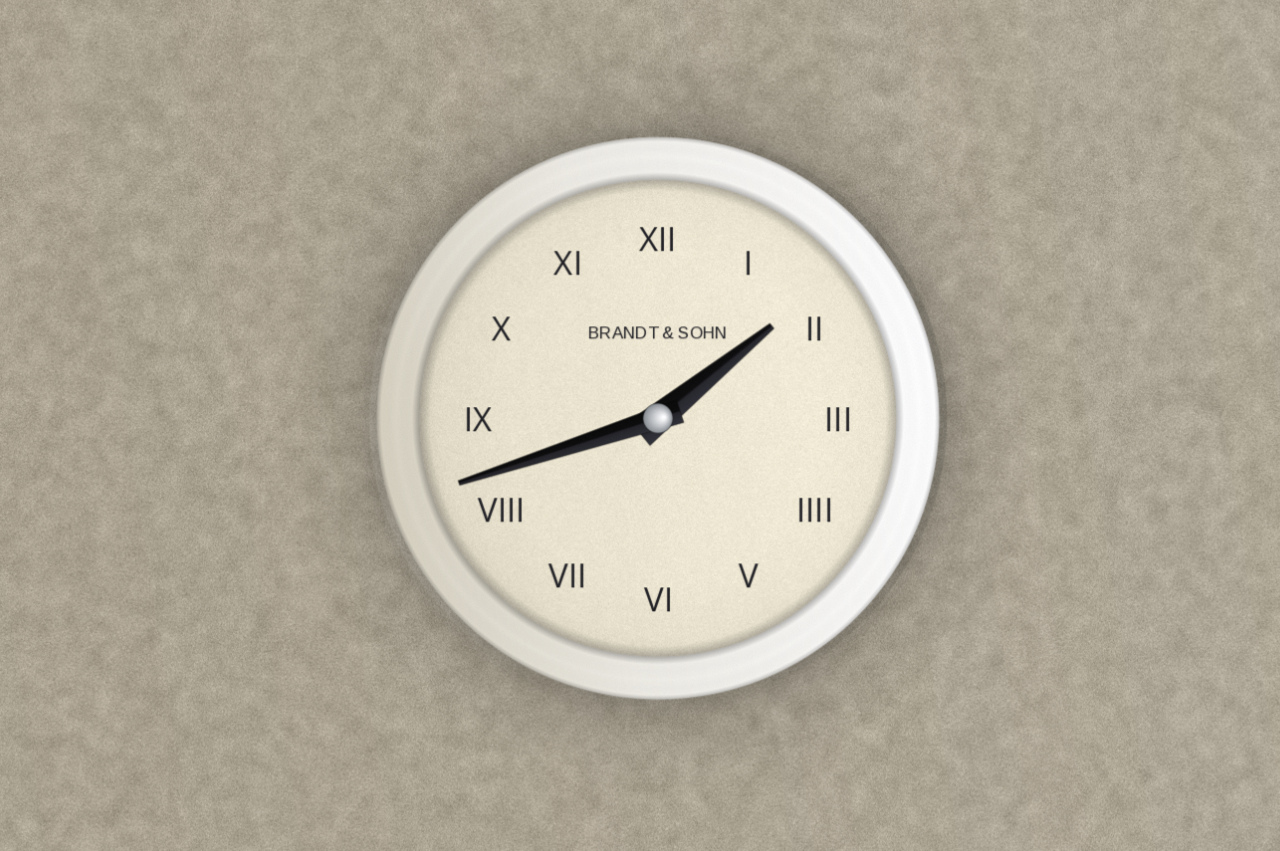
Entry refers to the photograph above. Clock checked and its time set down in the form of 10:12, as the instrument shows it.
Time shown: 1:42
